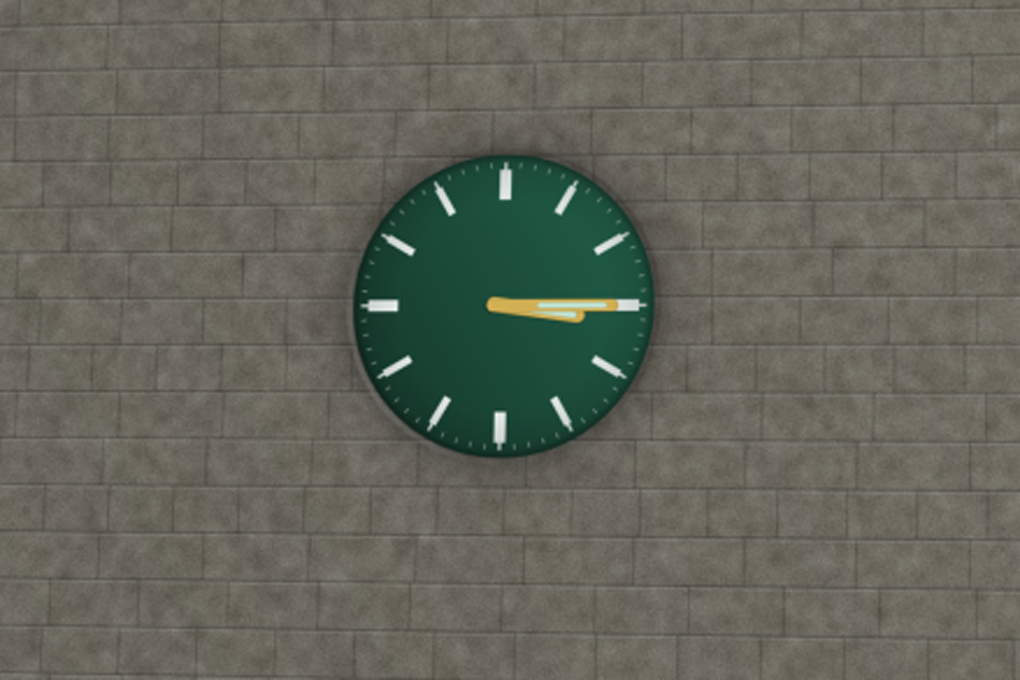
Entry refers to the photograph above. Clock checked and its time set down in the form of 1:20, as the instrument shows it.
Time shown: 3:15
